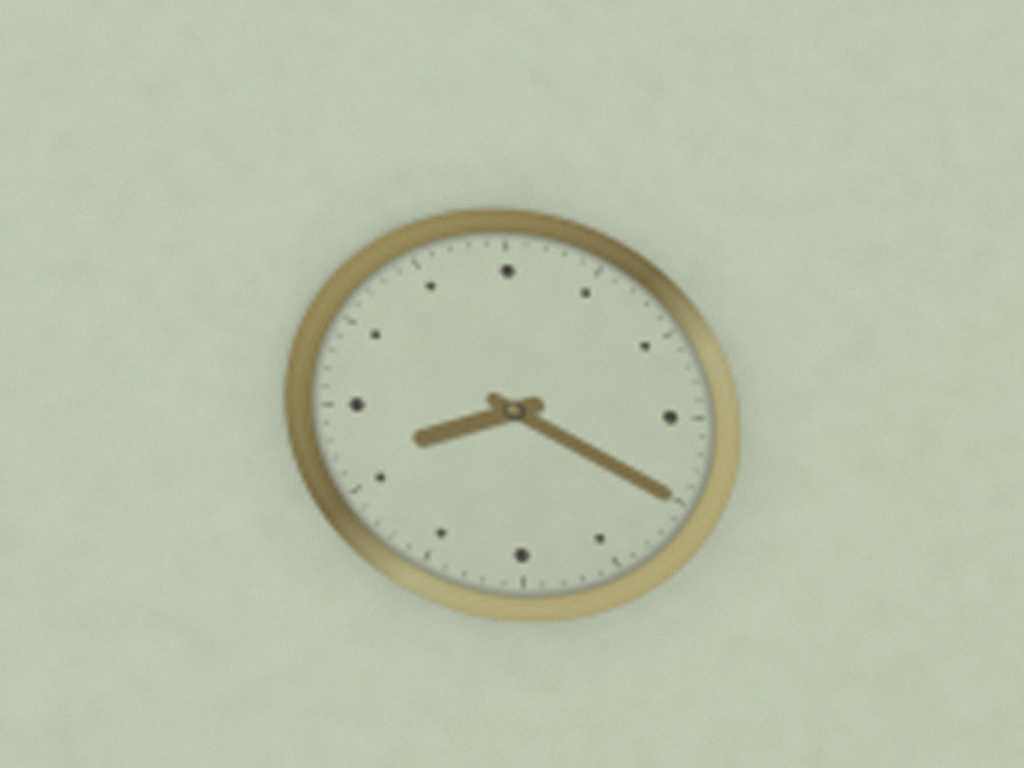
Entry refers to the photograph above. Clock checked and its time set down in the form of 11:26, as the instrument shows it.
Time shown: 8:20
